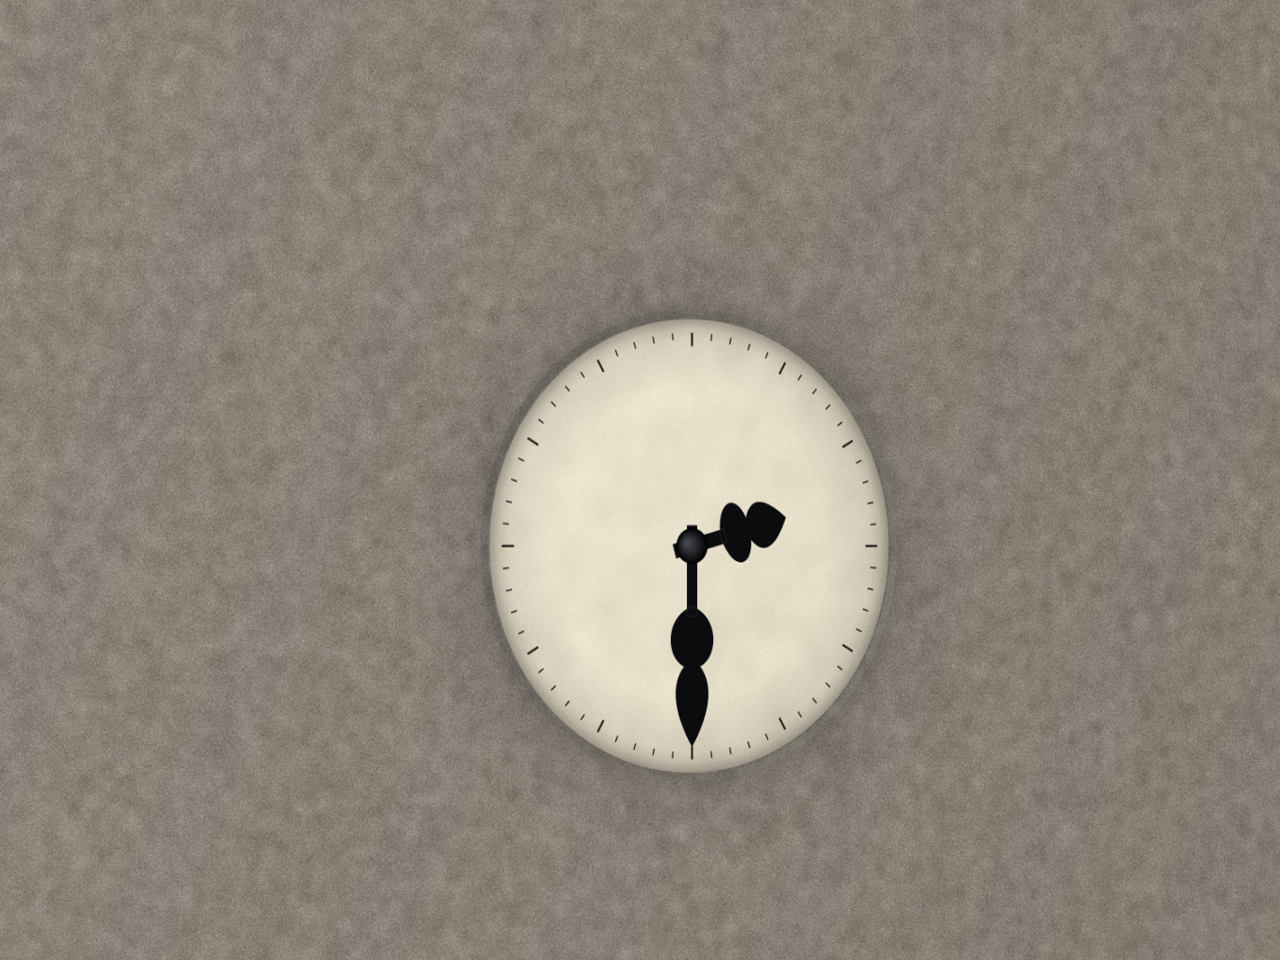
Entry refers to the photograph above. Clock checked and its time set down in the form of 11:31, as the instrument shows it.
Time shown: 2:30
